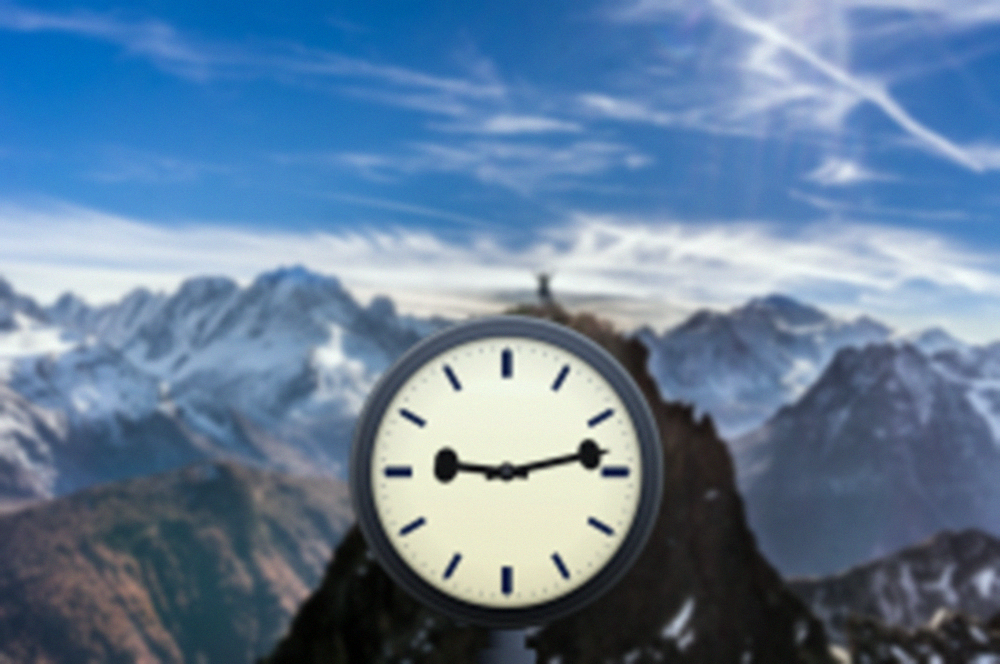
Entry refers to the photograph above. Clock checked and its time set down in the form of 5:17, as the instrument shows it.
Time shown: 9:13
